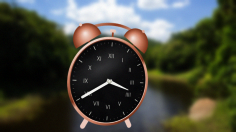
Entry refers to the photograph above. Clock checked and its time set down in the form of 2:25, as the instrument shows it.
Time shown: 3:40
